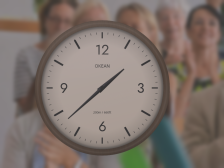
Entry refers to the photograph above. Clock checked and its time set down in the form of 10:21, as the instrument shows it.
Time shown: 1:38
